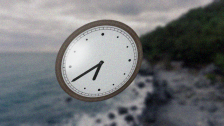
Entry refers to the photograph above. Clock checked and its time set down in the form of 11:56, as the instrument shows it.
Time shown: 6:40
